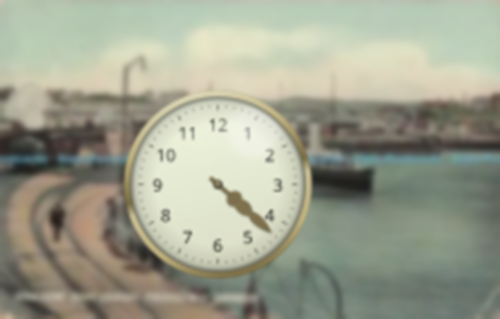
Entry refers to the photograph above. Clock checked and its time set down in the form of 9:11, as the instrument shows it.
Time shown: 4:22
